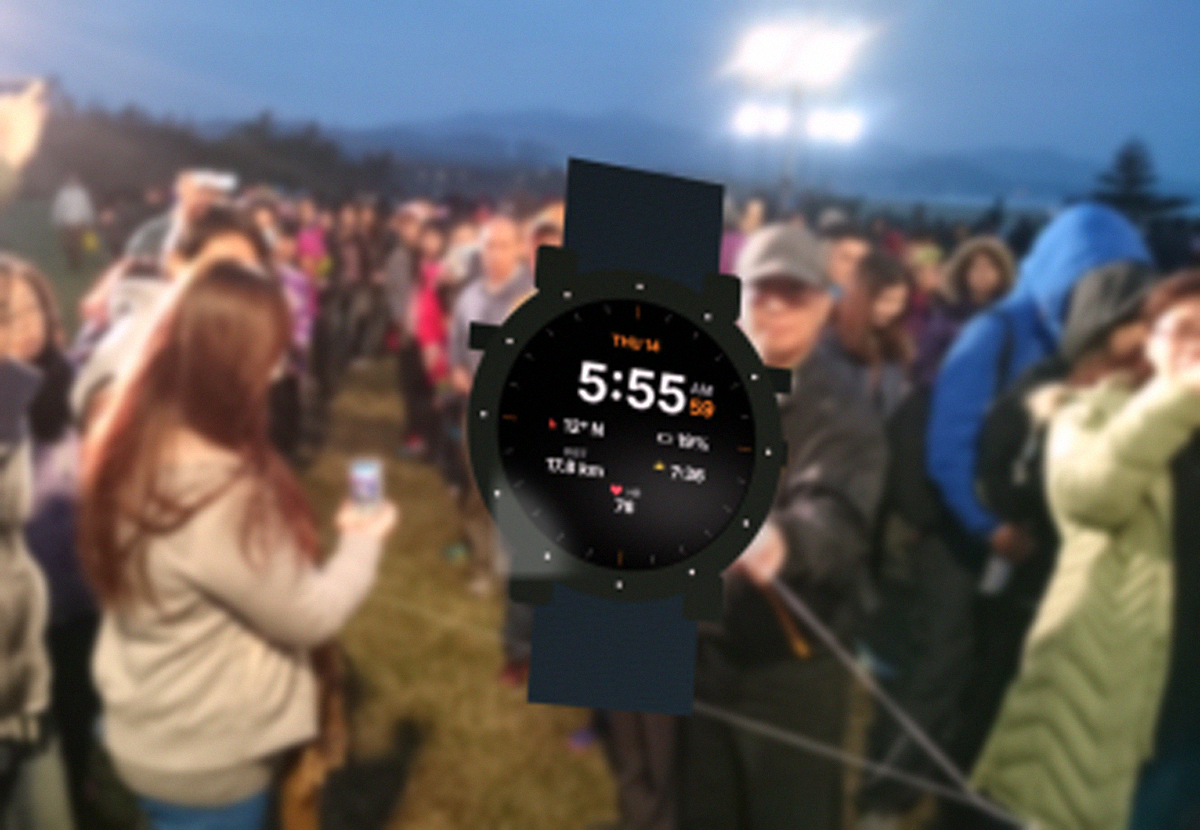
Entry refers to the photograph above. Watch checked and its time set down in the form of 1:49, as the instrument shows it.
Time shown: 5:55
